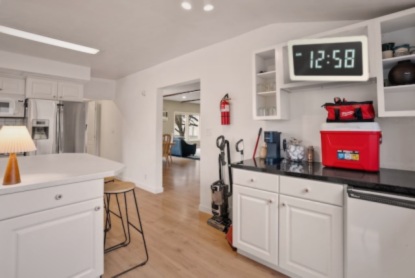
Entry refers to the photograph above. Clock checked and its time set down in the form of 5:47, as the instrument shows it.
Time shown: 12:58
